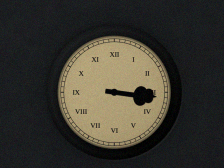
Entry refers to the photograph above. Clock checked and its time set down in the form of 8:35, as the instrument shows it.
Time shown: 3:16
